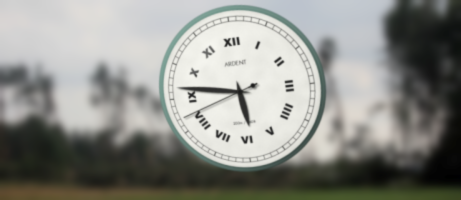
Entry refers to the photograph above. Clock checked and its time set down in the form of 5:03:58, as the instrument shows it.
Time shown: 5:46:42
